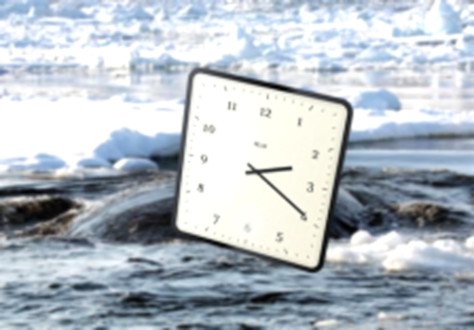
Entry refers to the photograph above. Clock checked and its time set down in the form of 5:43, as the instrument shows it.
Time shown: 2:20
